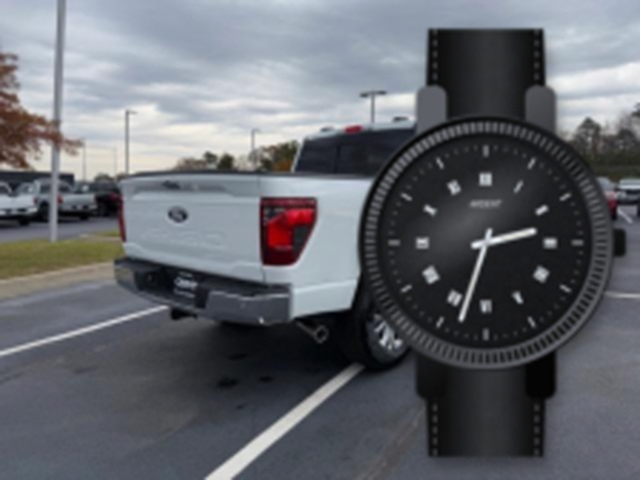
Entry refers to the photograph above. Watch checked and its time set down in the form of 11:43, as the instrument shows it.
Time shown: 2:33
